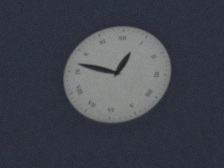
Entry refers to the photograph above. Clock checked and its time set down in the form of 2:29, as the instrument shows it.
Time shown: 12:47
